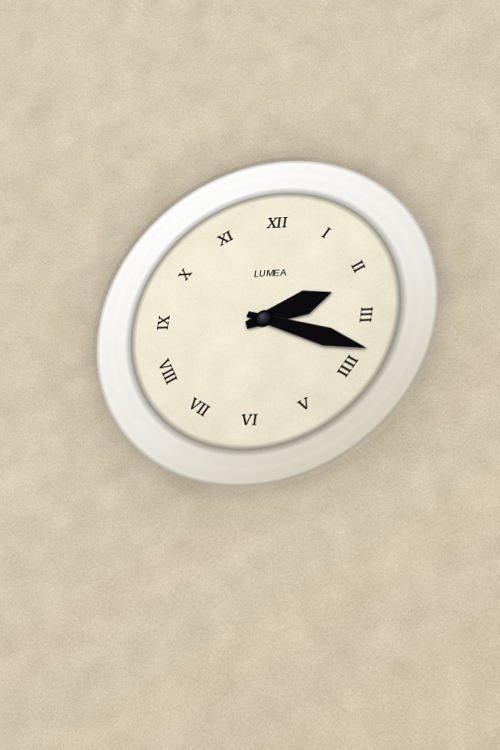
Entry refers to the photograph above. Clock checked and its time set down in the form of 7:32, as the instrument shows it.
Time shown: 2:18
